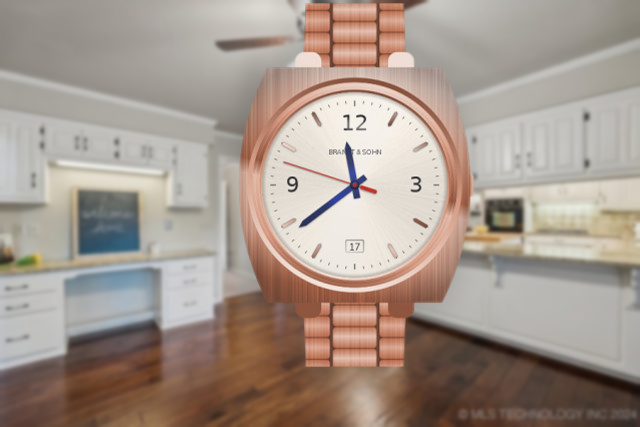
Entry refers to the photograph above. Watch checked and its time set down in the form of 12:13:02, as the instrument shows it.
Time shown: 11:38:48
